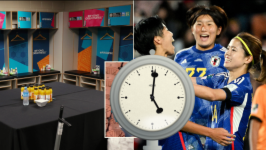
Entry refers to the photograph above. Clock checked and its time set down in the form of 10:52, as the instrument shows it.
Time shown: 5:01
